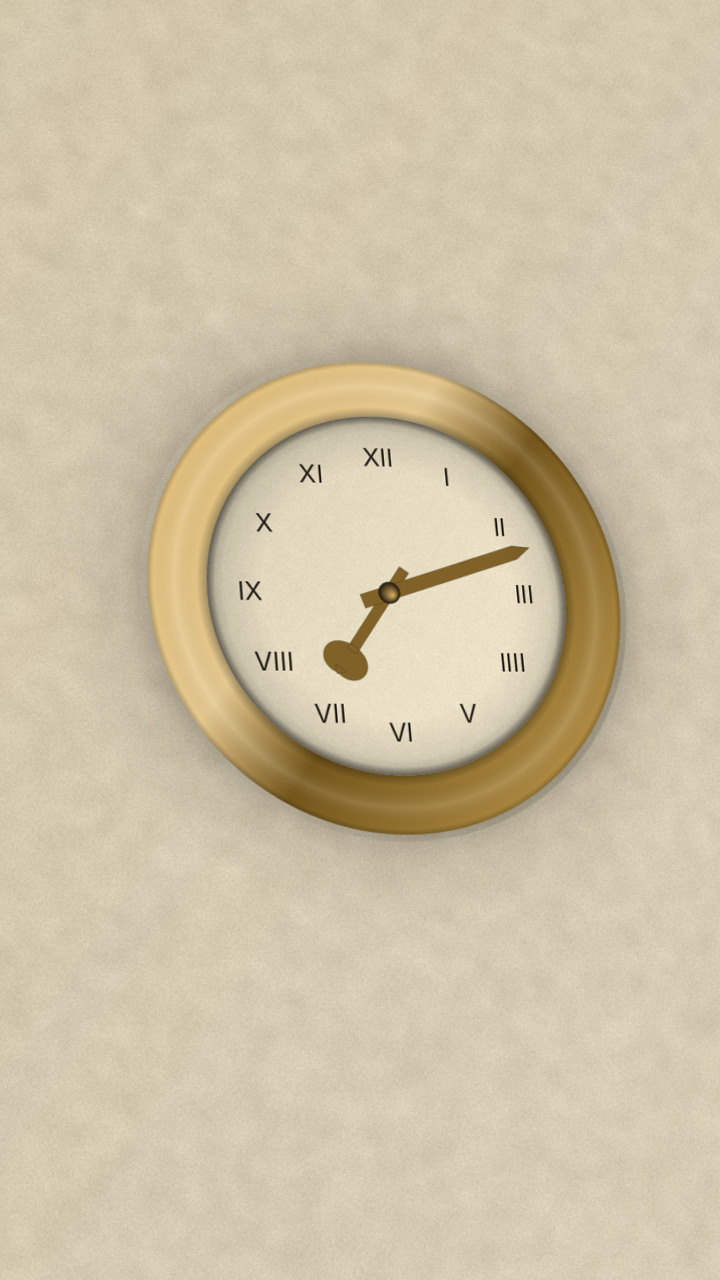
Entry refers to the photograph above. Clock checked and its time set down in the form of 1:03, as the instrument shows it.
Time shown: 7:12
